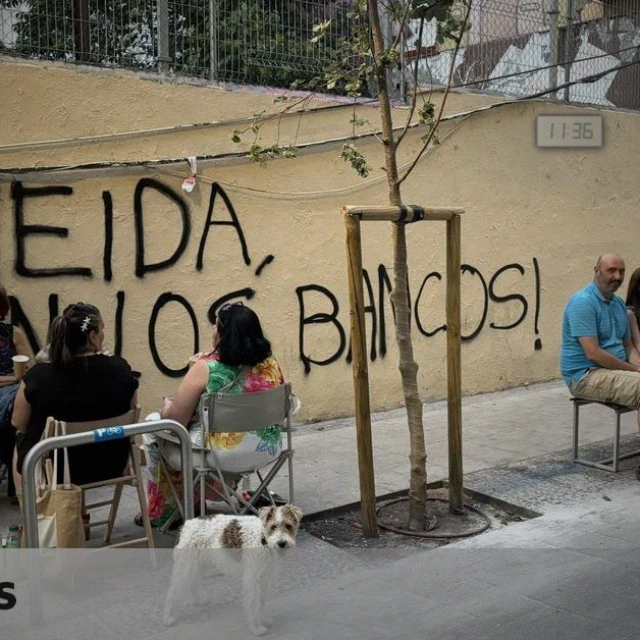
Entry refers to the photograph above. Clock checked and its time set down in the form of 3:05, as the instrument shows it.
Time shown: 11:36
